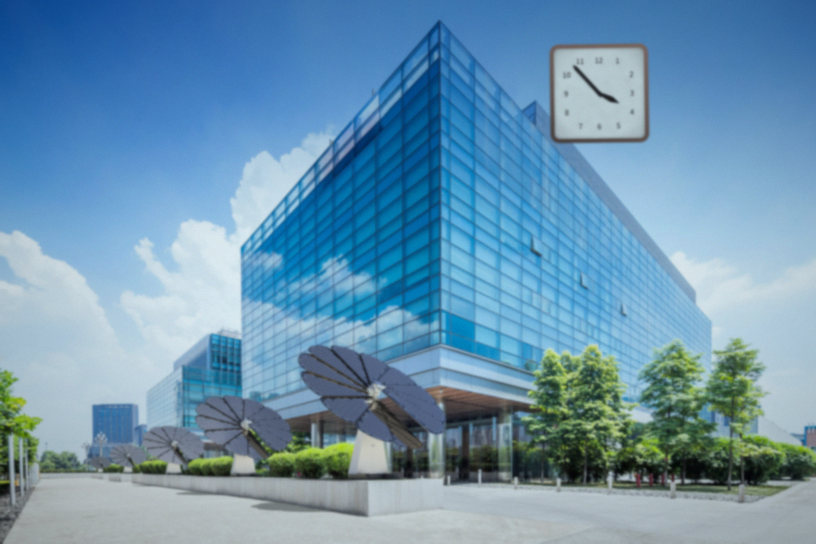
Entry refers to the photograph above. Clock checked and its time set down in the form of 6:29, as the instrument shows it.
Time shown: 3:53
